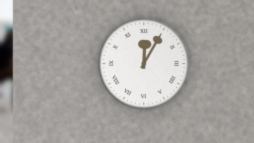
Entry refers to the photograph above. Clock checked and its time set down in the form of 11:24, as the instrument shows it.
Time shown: 12:05
